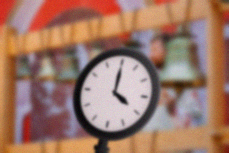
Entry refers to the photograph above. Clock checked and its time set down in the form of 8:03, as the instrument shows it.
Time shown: 4:00
